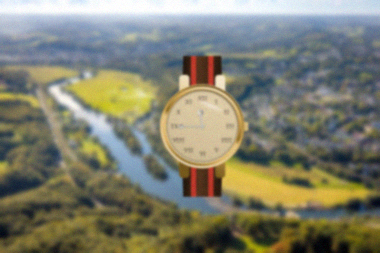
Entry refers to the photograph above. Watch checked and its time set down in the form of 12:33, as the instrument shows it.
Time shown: 11:45
